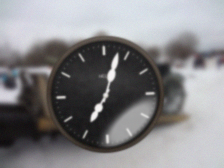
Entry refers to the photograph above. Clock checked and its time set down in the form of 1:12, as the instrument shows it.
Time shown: 7:03
